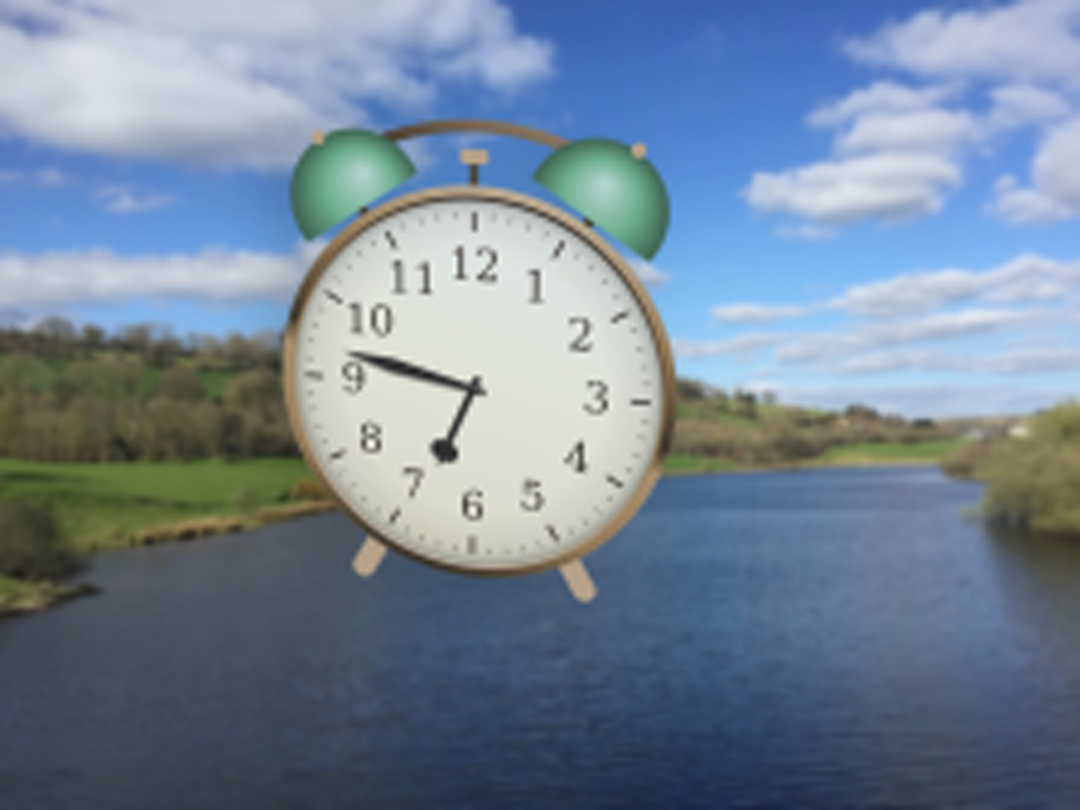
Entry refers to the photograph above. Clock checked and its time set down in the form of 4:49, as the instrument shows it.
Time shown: 6:47
